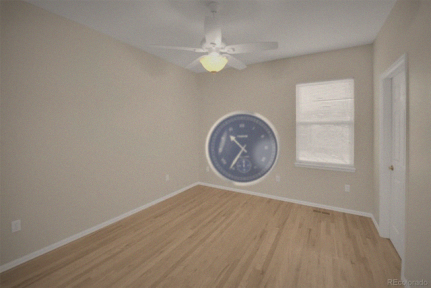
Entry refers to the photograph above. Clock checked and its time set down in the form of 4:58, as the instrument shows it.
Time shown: 10:36
